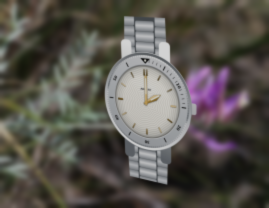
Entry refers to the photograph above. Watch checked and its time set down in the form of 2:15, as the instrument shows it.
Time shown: 2:00
